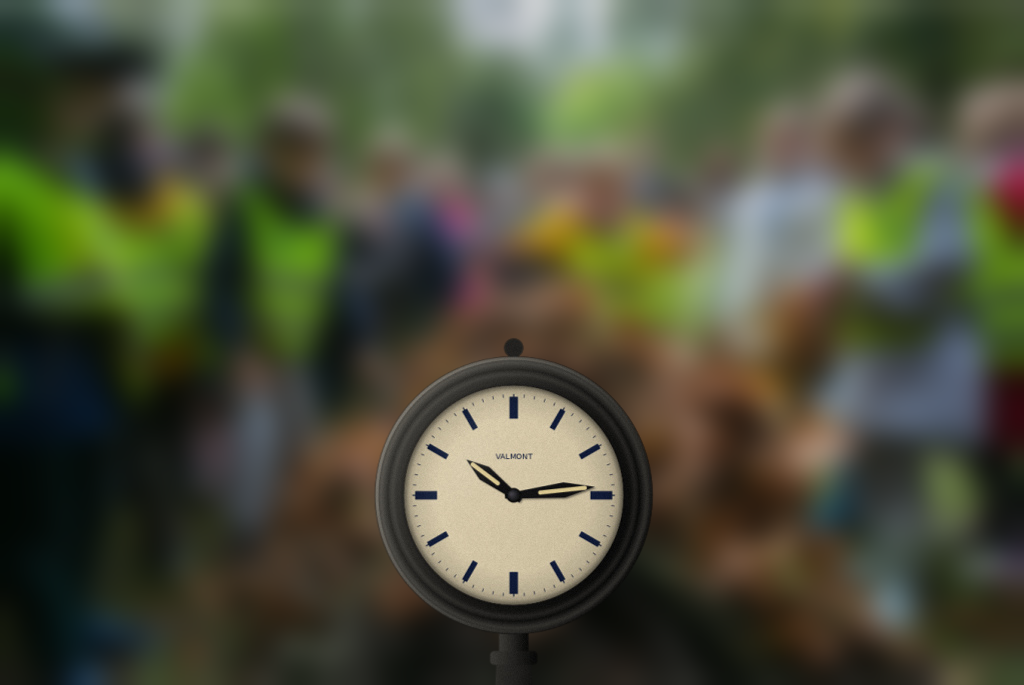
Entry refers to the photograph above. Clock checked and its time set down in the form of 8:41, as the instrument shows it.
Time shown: 10:14
